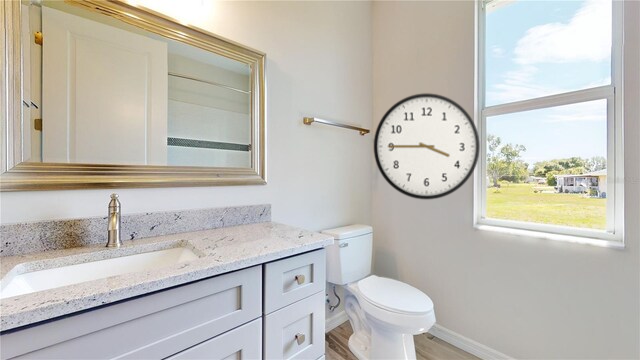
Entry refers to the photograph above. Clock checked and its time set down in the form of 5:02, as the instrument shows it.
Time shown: 3:45
